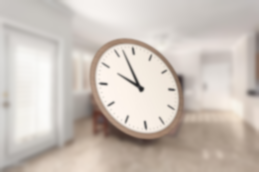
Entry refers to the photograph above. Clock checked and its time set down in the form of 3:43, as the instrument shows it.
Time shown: 9:57
